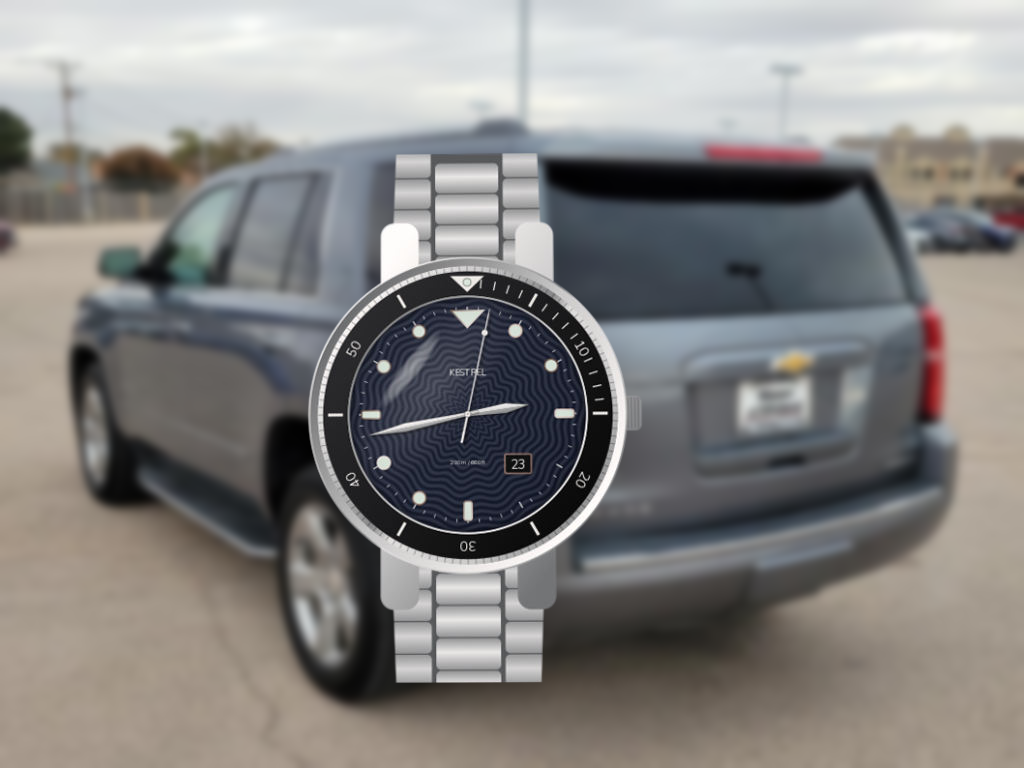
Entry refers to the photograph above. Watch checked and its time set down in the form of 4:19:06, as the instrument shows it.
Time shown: 2:43:02
